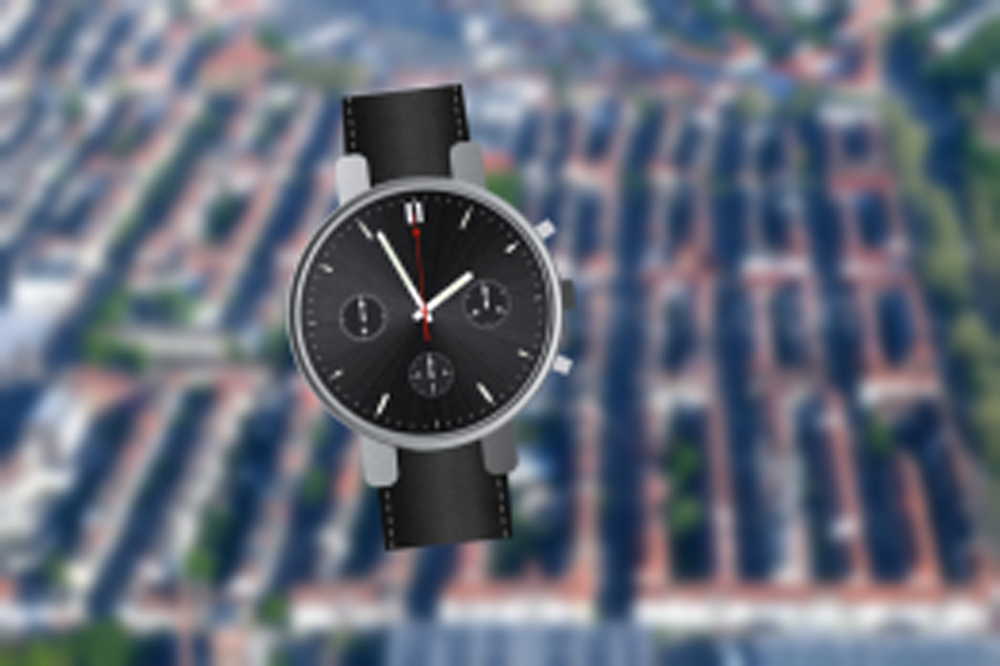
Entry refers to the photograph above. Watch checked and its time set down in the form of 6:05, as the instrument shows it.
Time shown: 1:56
